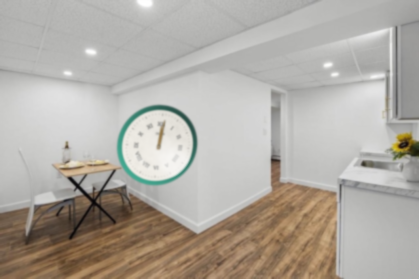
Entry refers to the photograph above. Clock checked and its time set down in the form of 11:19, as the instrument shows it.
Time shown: 12:01
